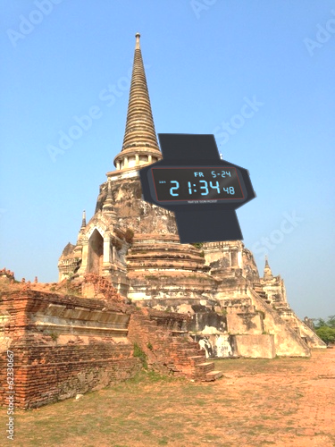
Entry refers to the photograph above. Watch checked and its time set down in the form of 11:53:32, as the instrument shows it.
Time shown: 21:34:48
